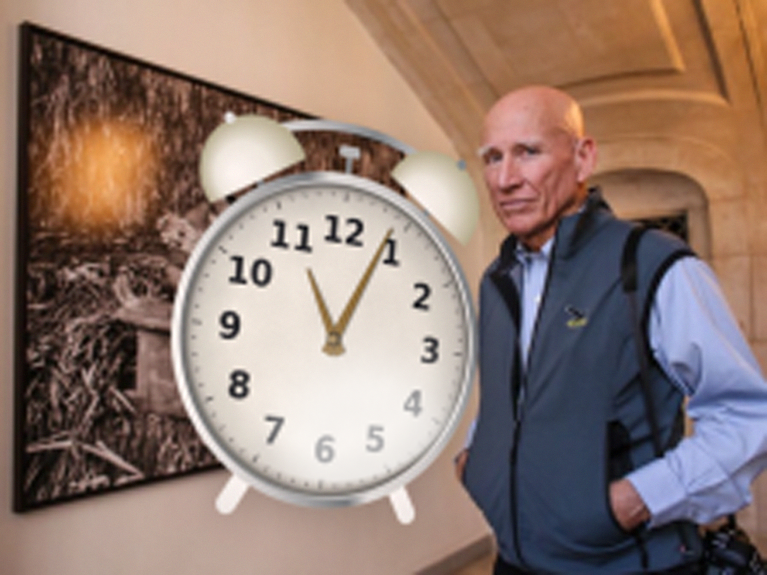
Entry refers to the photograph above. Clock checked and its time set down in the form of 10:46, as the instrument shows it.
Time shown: 11:04
